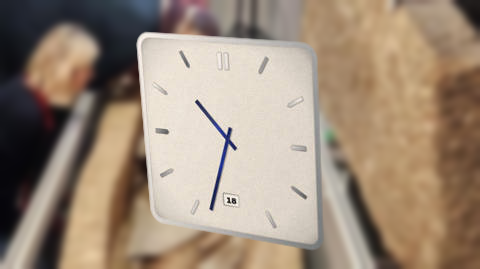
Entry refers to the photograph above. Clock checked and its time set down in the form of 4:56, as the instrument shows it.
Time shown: 10:33
